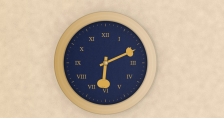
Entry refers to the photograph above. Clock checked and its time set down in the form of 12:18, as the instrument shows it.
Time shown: 6:11
